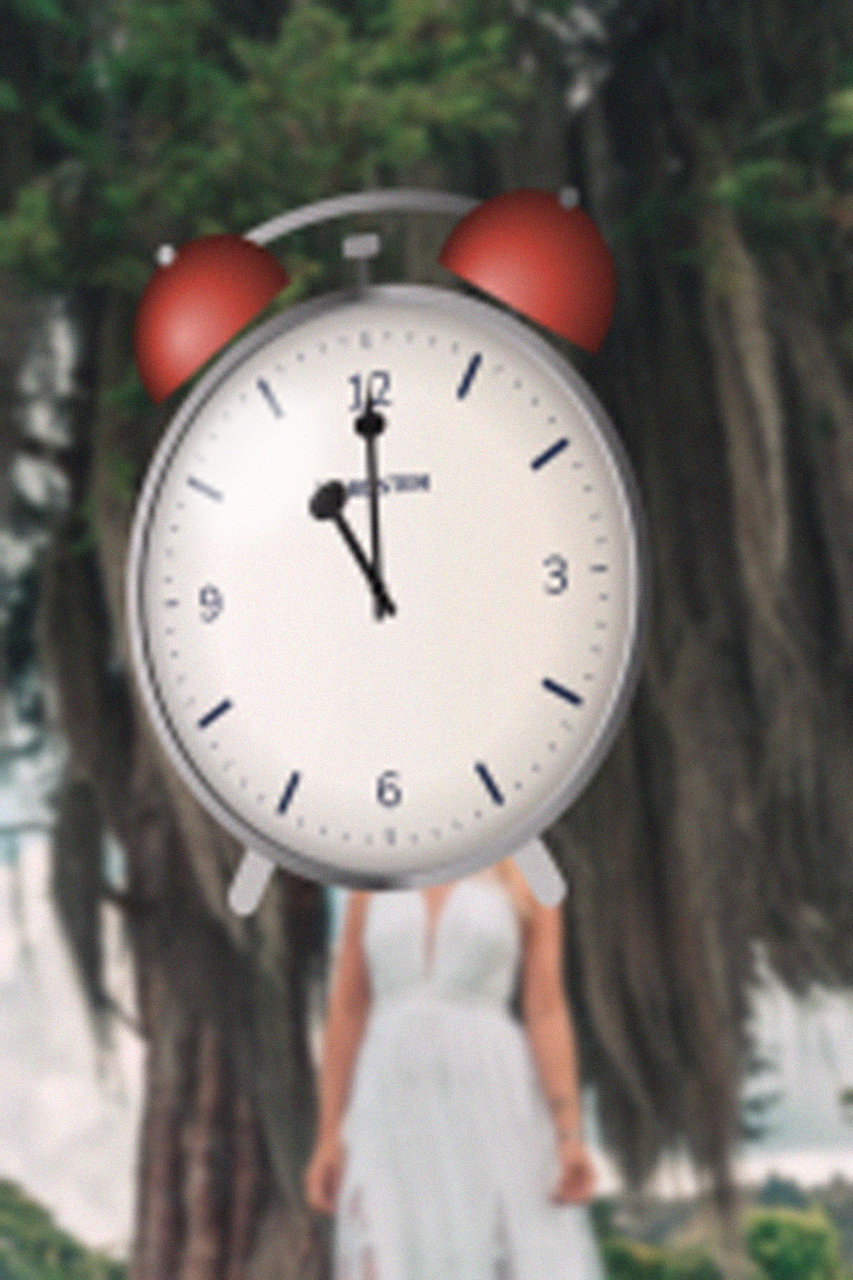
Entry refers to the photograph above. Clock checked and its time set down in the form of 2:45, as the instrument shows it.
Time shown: 11:00
